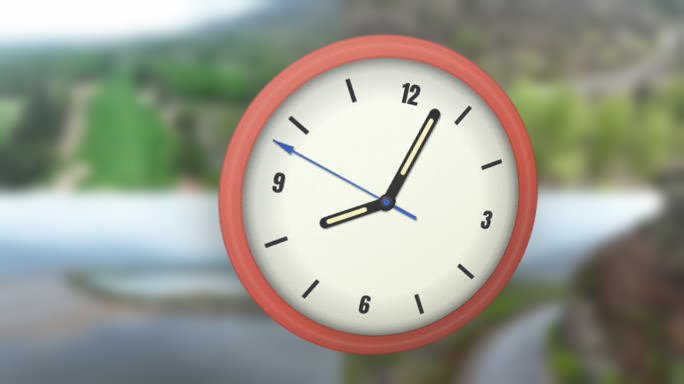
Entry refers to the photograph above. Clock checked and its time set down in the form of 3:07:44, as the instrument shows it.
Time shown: 8:02:48
